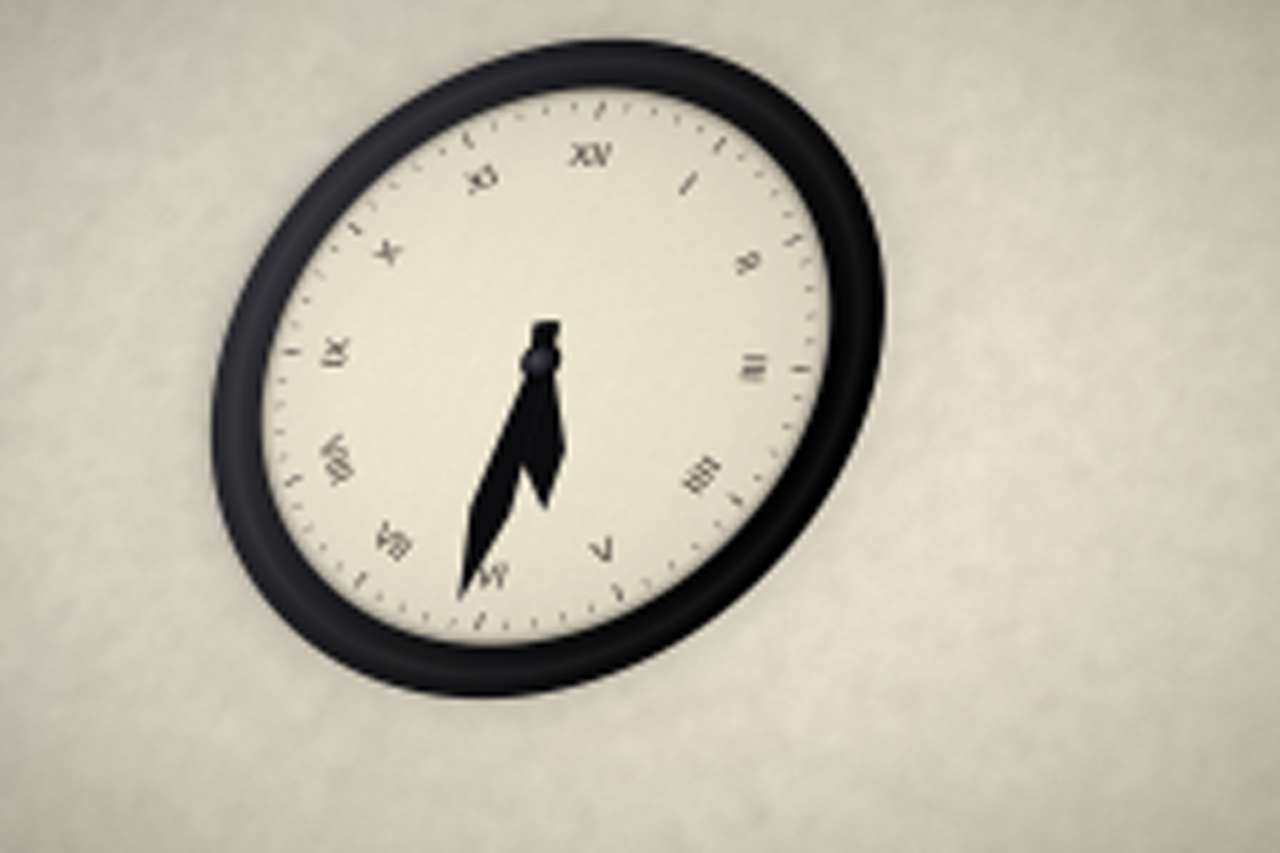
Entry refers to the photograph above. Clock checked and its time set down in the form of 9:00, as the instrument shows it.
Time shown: 5:31
